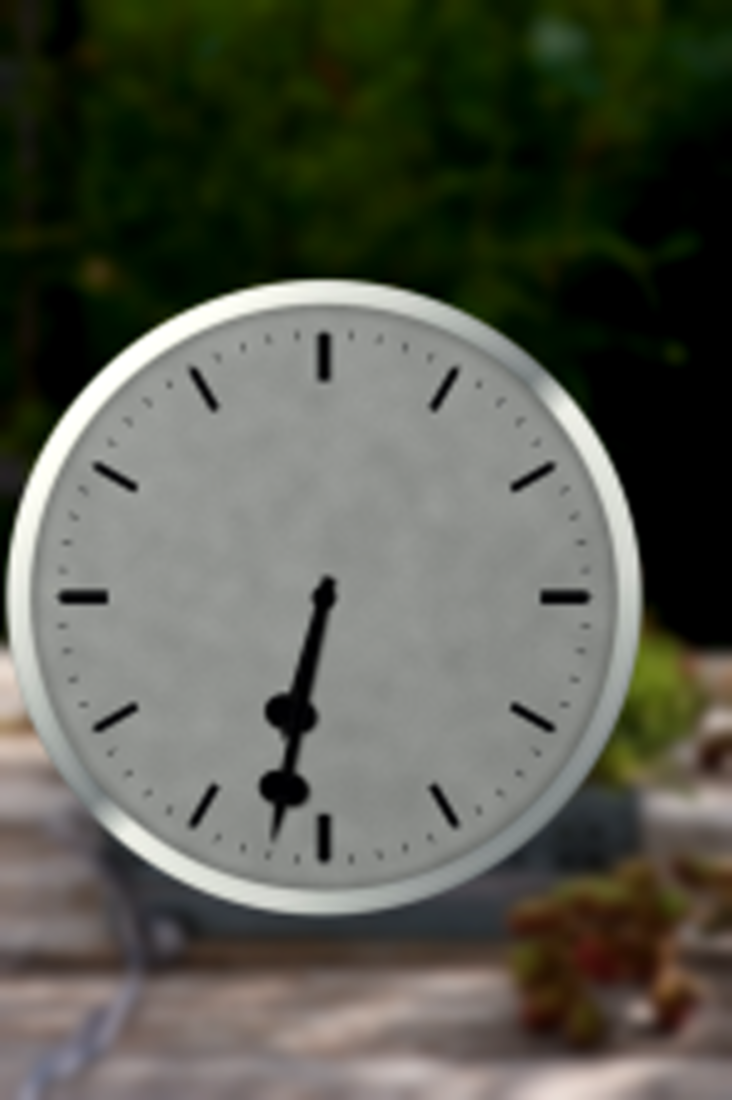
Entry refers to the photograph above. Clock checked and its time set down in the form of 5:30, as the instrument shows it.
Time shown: 6:32
